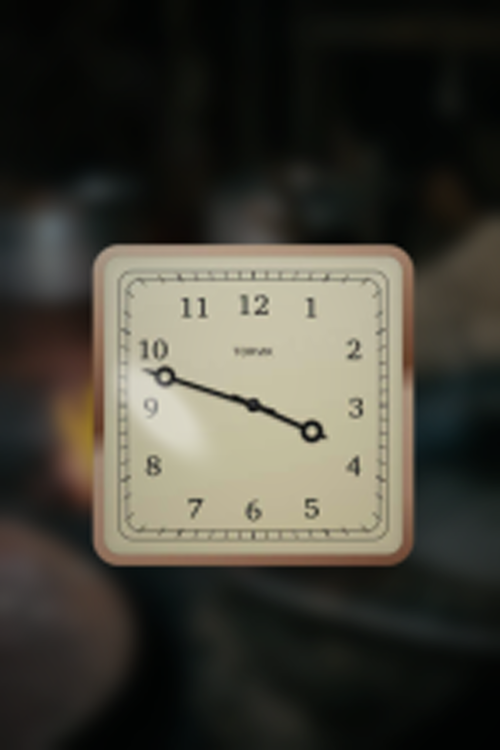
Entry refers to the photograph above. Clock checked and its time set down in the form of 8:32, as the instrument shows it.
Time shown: 3:48
